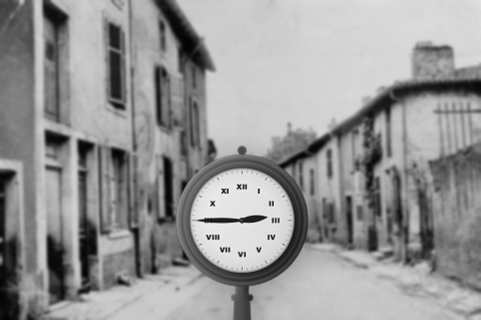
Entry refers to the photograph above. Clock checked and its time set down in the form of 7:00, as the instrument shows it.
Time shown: 2:45
